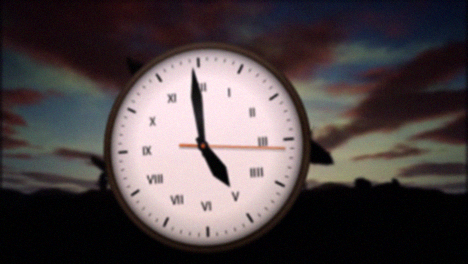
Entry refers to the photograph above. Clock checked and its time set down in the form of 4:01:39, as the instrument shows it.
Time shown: 4:59:16
